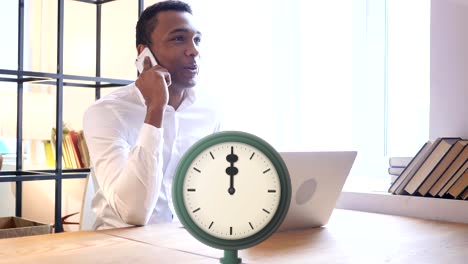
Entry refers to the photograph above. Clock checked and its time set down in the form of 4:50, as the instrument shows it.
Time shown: 12:00
